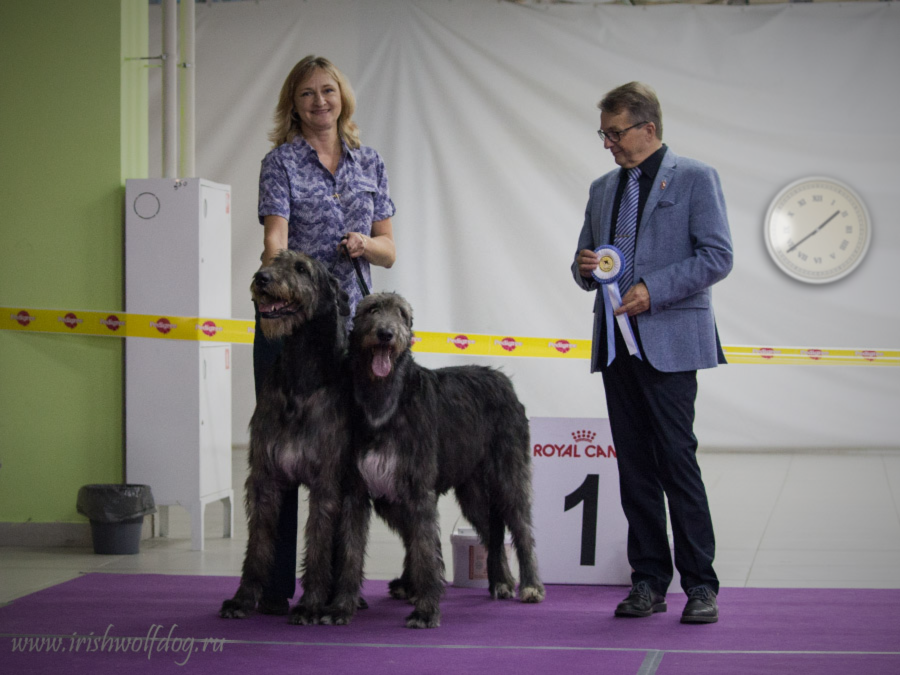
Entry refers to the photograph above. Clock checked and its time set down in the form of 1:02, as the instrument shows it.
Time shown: 1:39
